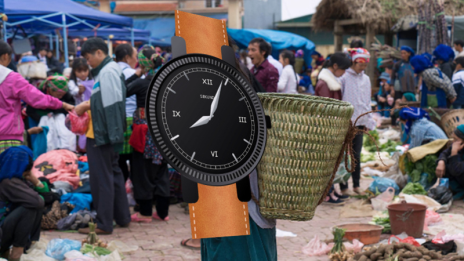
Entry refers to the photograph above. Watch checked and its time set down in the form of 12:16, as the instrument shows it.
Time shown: 8:04
